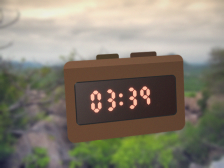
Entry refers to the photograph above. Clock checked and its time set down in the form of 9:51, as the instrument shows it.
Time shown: 3:39
